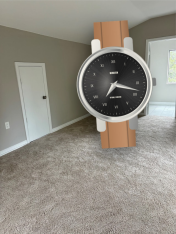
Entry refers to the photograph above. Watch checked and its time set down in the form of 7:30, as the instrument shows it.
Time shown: 7:18
